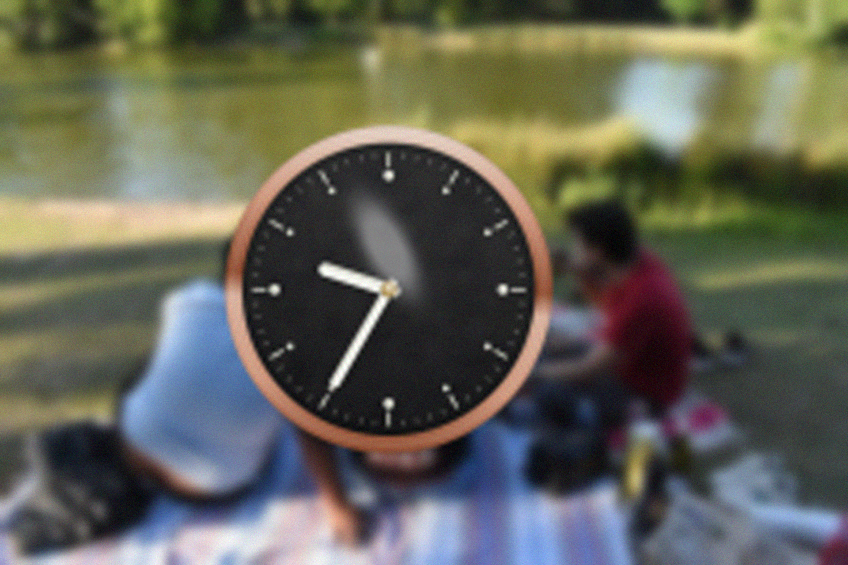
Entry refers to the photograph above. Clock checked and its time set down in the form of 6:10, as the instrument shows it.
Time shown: 9:35
